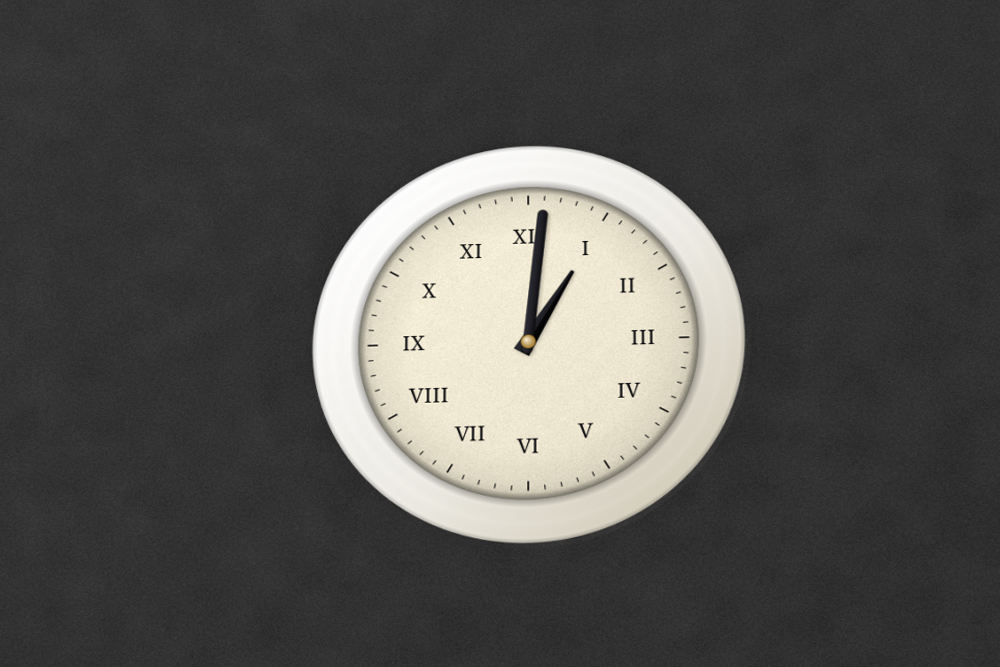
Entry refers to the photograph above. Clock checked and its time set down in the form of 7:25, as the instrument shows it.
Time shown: 1:01
